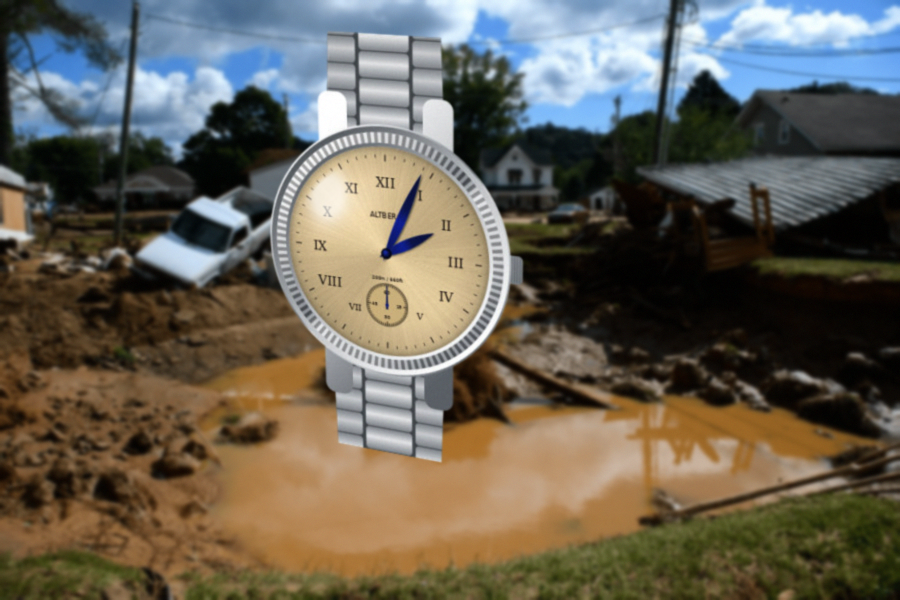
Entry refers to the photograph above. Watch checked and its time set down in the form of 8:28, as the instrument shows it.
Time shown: 2:04
